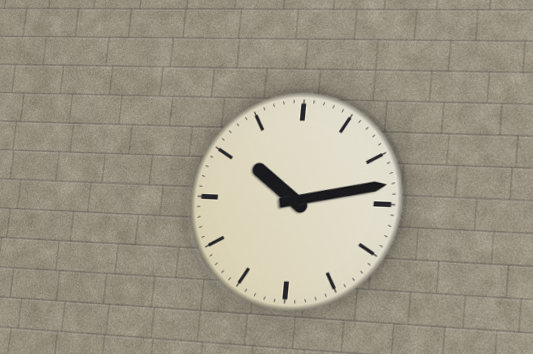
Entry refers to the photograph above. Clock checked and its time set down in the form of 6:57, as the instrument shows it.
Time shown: 10:13
